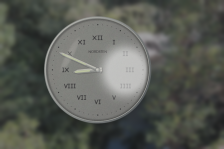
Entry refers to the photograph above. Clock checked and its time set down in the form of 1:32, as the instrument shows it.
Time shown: 8:49
